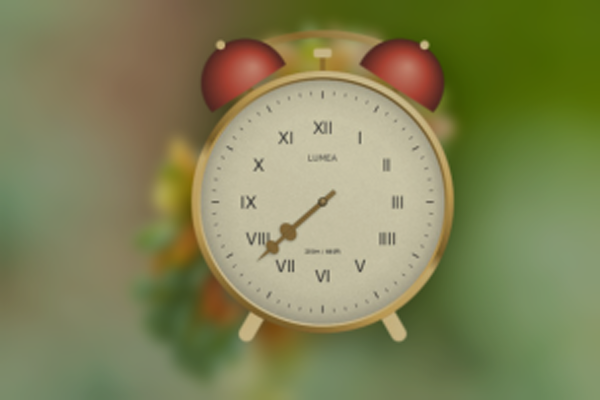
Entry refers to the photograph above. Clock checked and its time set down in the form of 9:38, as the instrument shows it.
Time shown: 7:38
